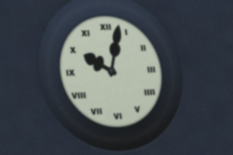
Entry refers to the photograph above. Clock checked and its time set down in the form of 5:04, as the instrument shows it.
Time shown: 10:03
